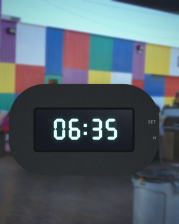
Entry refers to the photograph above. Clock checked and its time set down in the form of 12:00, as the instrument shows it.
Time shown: 6:35
